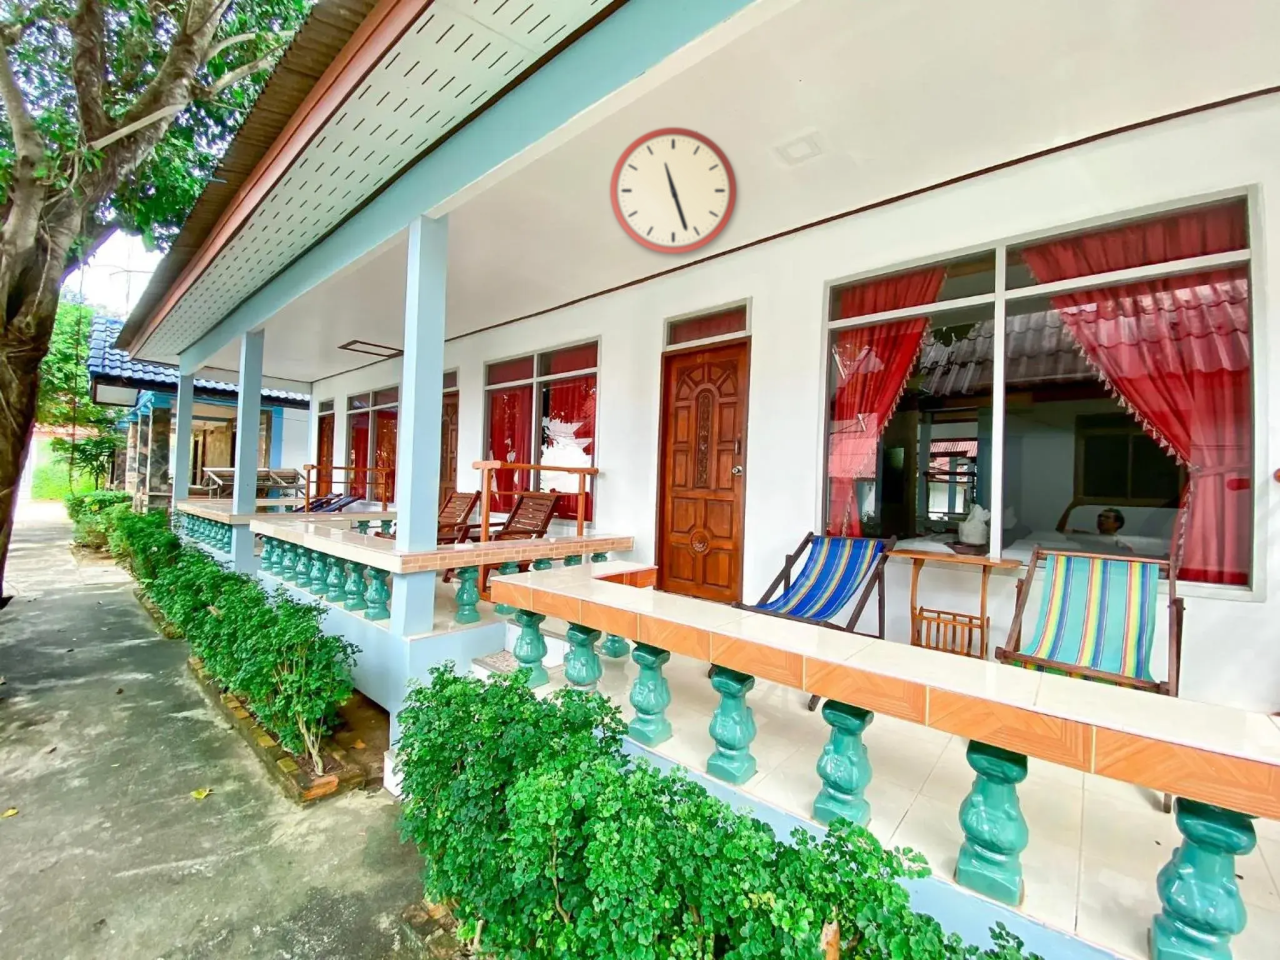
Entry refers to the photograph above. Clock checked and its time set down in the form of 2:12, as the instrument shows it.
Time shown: 11:27
